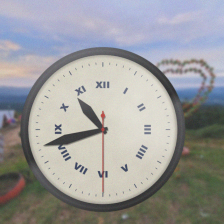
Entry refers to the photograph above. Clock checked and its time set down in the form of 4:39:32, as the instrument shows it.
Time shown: 10:42:30
